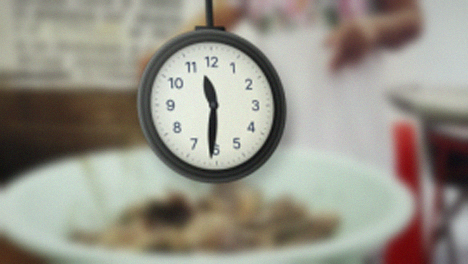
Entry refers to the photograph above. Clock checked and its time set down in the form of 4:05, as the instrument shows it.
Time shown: 11:31
